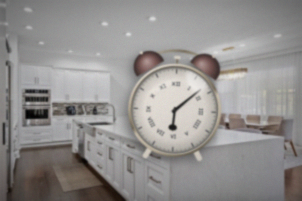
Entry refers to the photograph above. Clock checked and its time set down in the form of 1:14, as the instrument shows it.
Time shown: 6:08
